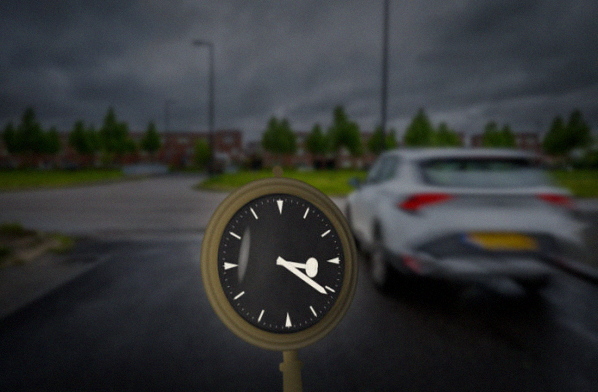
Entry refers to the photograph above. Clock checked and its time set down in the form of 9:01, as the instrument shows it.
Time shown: 3:21
